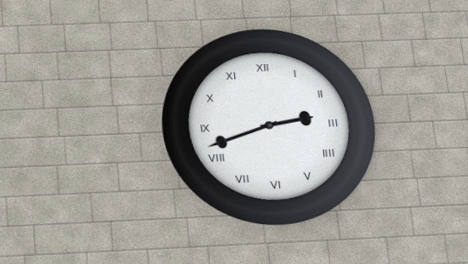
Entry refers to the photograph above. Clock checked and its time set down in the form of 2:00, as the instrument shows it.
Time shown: 2:42
